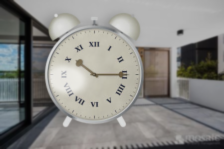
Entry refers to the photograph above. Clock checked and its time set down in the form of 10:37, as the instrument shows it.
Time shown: 10:15
